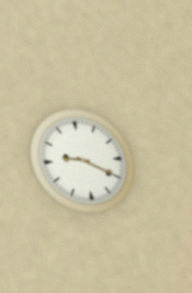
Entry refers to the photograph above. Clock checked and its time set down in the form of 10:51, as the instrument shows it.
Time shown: 9:20
